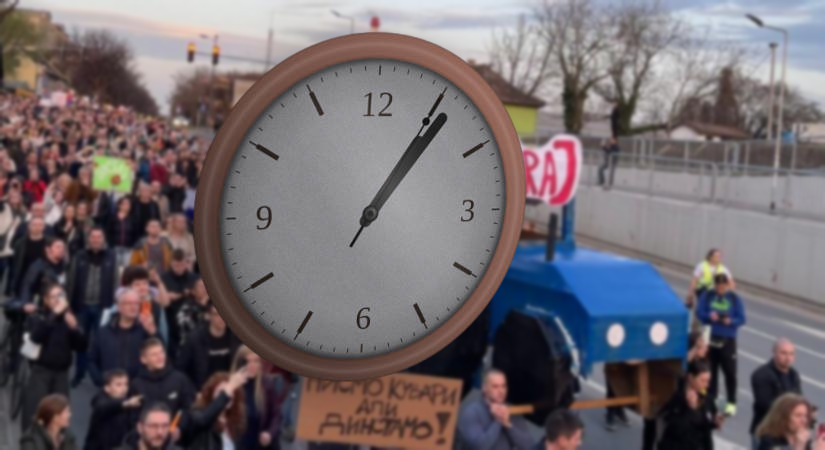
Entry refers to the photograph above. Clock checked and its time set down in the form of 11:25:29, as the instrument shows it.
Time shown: 1:06:05
